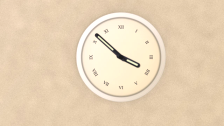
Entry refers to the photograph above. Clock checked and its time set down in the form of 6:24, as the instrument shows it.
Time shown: 3:52
